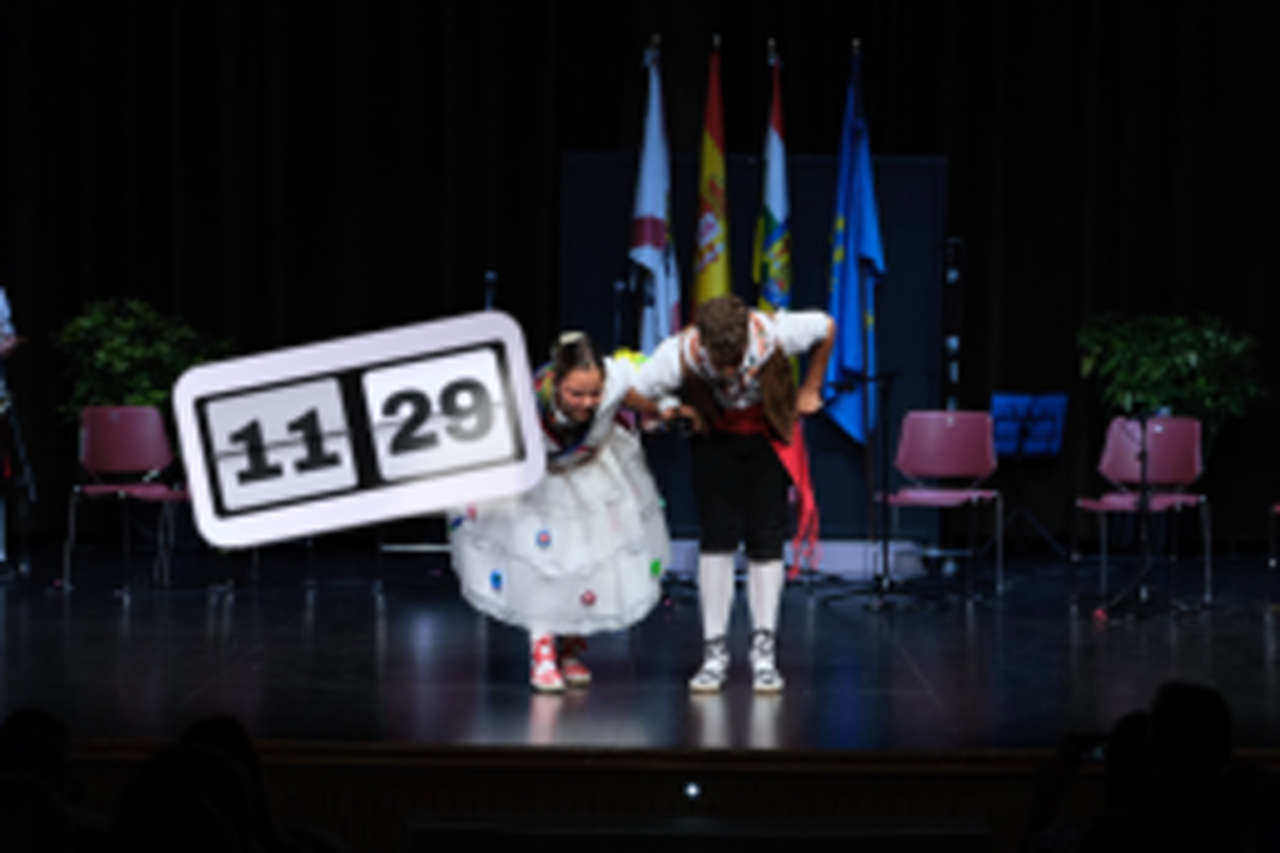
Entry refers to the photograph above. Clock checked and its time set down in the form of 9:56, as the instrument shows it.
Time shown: 11:29
